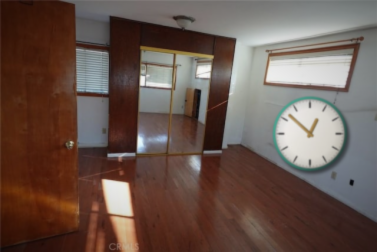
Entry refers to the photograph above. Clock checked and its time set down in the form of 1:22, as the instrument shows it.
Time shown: 12:52
